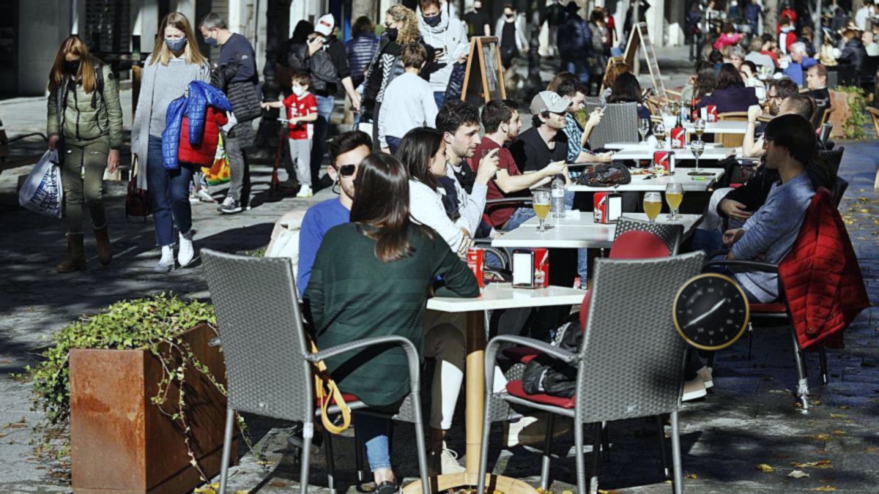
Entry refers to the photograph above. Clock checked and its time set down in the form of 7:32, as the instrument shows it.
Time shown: 1:40
